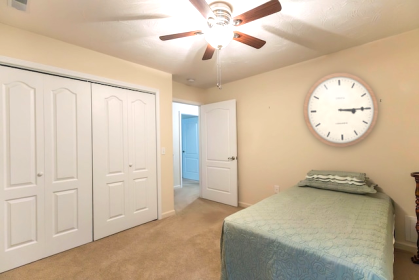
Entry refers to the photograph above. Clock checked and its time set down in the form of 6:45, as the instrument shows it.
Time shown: 3:15
